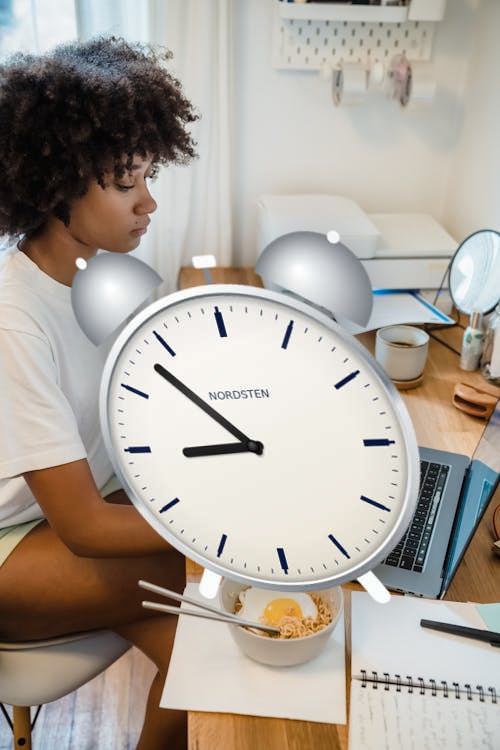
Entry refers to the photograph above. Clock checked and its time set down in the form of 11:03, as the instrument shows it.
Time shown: 8:53
